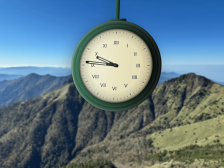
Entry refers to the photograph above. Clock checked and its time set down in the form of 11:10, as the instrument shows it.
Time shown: 9:46
